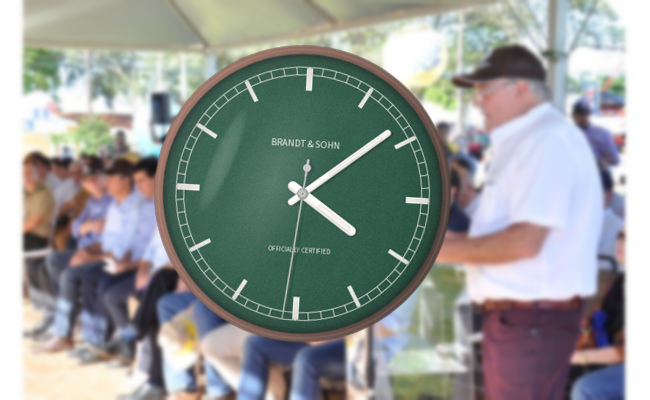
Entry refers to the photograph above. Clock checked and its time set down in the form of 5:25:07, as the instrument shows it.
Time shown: 4:08:31
